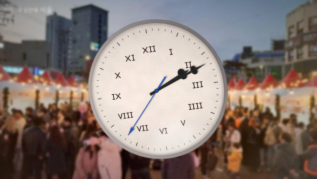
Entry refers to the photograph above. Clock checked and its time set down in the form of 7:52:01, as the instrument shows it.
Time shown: 2:11:37
